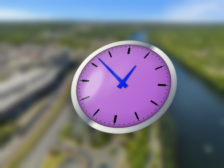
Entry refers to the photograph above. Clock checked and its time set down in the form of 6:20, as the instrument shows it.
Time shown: 12:52
